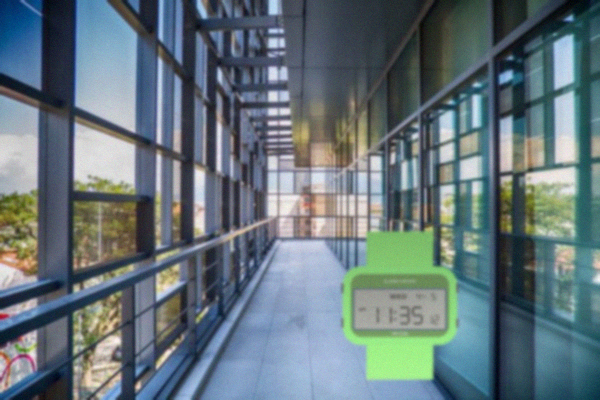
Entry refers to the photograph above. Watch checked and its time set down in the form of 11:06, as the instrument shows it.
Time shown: 11:35
